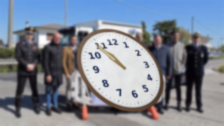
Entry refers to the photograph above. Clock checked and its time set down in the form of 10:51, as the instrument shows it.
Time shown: 10:54
